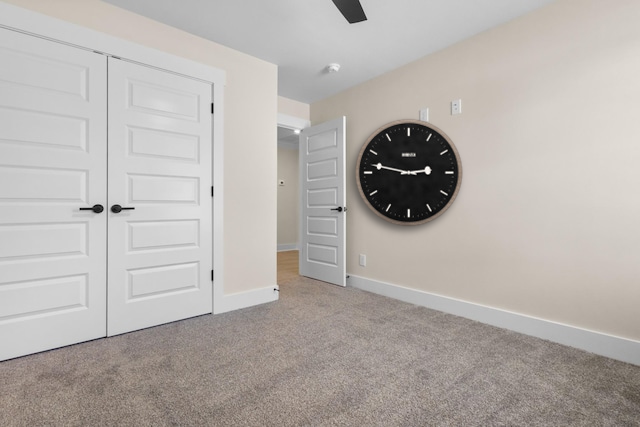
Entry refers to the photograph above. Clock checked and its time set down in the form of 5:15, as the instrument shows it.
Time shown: 2:47
